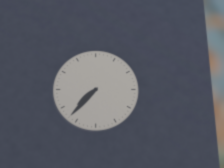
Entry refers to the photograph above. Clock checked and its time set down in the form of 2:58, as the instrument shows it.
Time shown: 7:37
